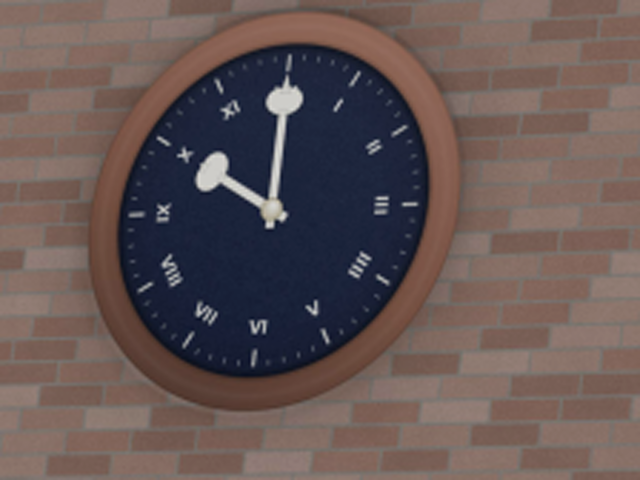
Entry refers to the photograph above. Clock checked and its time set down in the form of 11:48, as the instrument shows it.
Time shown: 10:00
